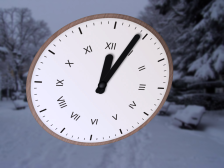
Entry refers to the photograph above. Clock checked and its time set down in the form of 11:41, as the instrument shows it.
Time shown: 12:04
